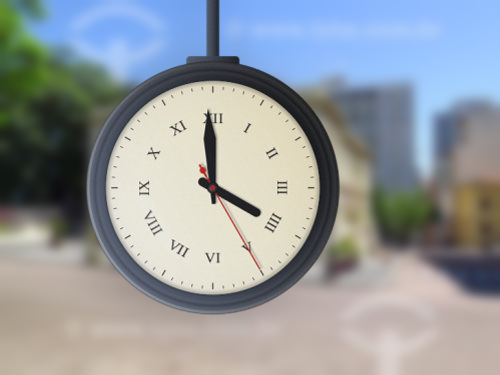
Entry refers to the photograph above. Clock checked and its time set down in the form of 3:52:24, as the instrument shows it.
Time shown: 3:59:25
